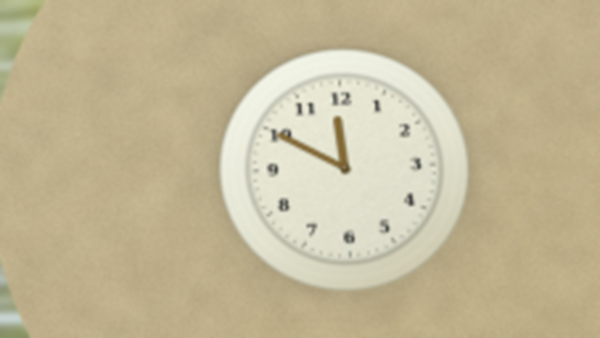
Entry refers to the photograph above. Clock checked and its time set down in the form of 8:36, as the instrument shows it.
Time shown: 11:50
